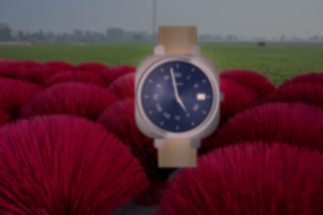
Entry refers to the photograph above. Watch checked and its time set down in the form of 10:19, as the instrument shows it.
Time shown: 4:58
